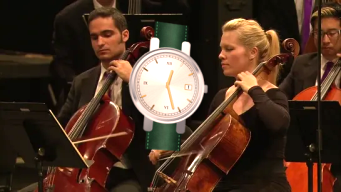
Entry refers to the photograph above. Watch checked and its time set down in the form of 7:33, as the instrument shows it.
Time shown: 12:27
